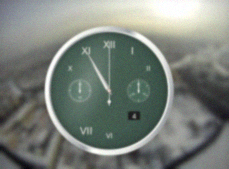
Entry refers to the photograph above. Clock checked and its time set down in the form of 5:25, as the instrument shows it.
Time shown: 10:55
